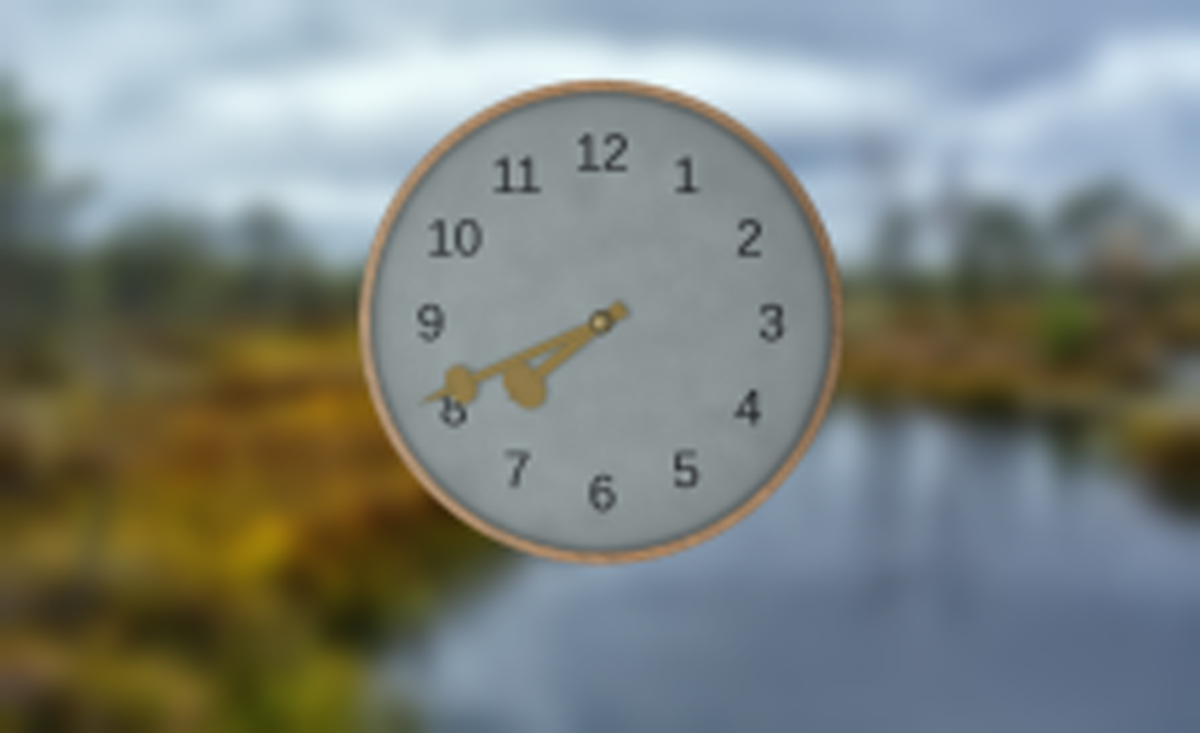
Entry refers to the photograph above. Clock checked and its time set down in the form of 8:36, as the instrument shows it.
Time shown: 7:41
